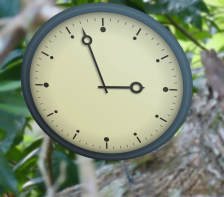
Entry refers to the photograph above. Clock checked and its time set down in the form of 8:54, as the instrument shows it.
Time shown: 2:57
